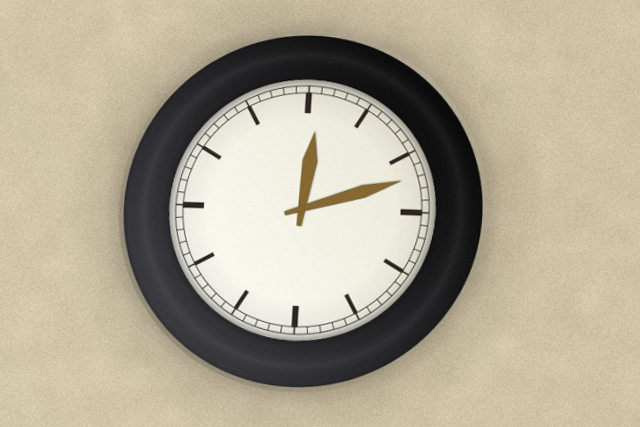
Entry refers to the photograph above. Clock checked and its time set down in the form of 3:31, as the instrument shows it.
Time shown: 12:12
